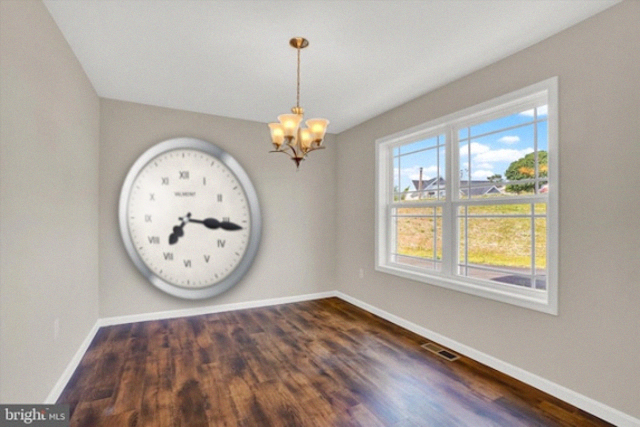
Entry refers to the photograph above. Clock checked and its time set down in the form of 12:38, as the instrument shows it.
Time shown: 7:16
